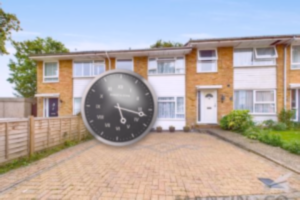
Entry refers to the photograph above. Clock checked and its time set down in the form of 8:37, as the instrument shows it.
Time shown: 5:17
